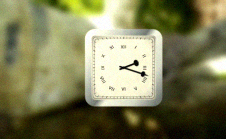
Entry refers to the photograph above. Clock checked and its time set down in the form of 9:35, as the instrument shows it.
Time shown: 2:18
